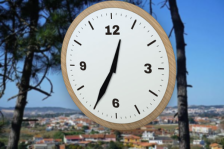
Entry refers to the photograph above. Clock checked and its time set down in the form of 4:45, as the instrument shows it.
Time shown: 12:35
